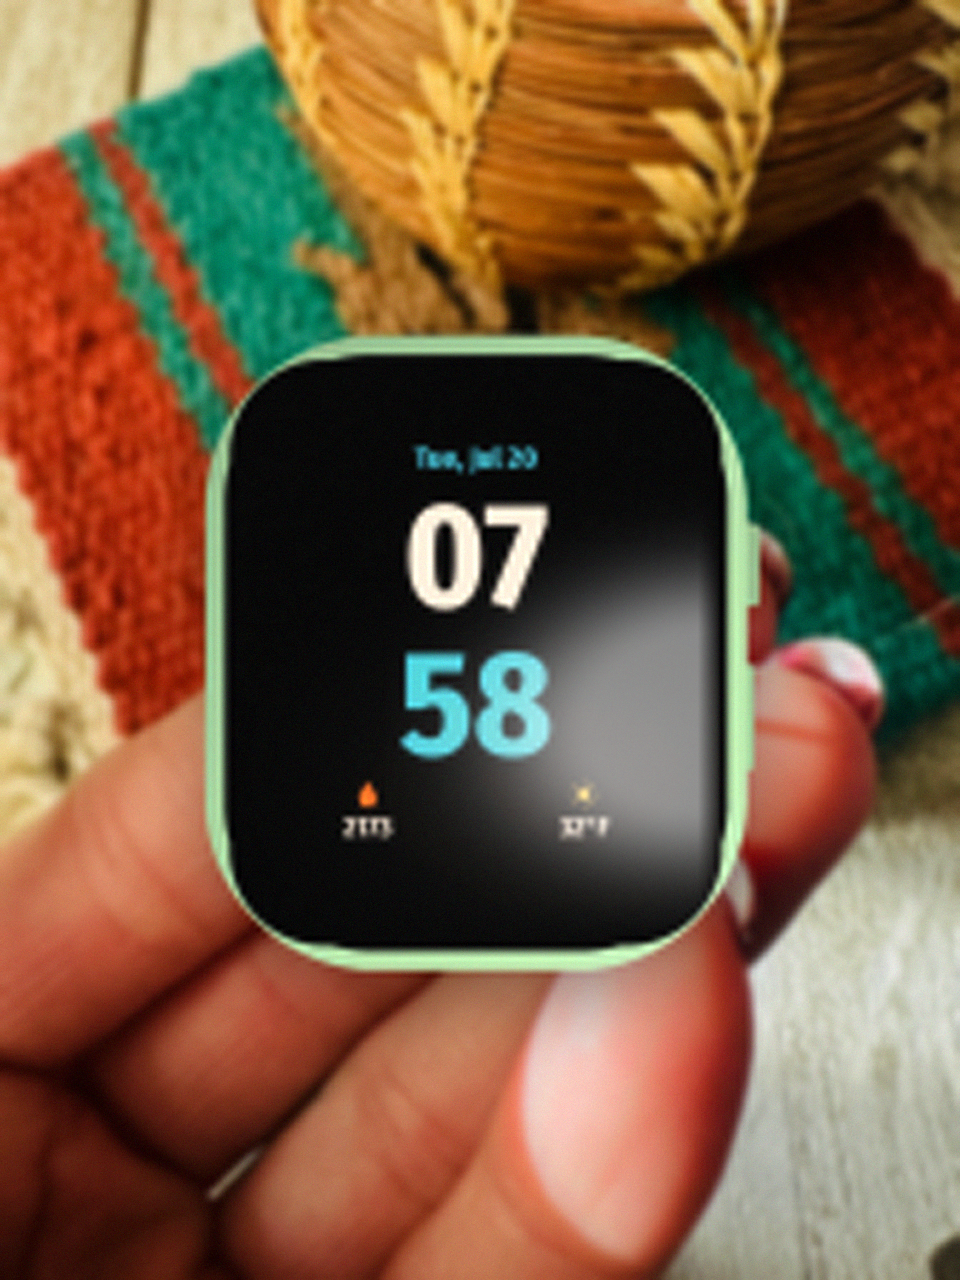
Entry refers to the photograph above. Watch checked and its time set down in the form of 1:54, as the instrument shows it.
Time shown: 7:58
